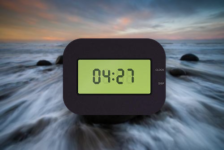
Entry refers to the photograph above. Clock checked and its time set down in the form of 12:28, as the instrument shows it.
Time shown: 4:27
